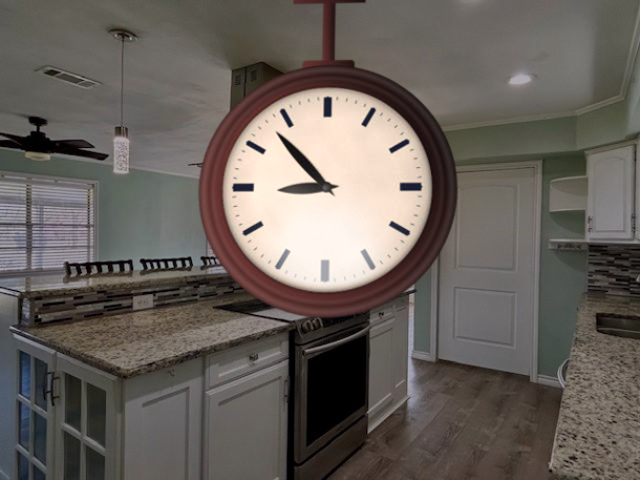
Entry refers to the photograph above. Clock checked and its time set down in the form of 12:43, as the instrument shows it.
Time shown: 8:53
